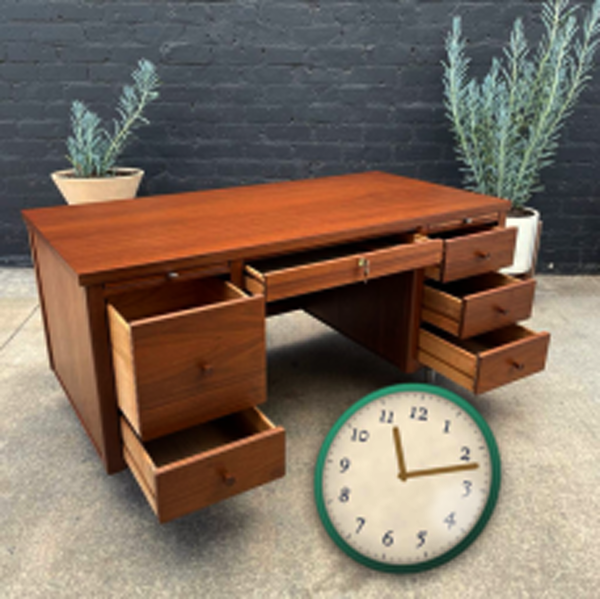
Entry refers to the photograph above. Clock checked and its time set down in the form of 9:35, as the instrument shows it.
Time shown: 11:12
